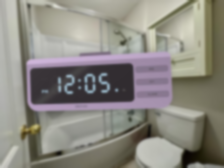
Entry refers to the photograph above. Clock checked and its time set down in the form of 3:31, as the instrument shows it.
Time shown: 12:05
